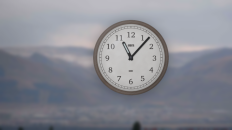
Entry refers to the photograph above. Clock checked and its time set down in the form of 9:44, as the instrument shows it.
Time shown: 11:07
